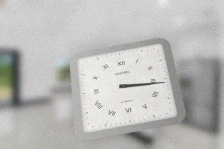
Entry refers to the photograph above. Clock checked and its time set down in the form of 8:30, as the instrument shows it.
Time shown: 3:16
